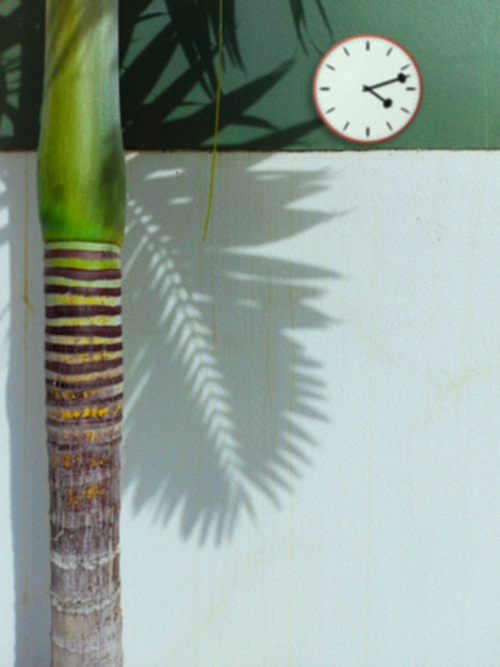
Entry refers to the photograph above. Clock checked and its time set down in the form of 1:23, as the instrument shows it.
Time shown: 4:12
